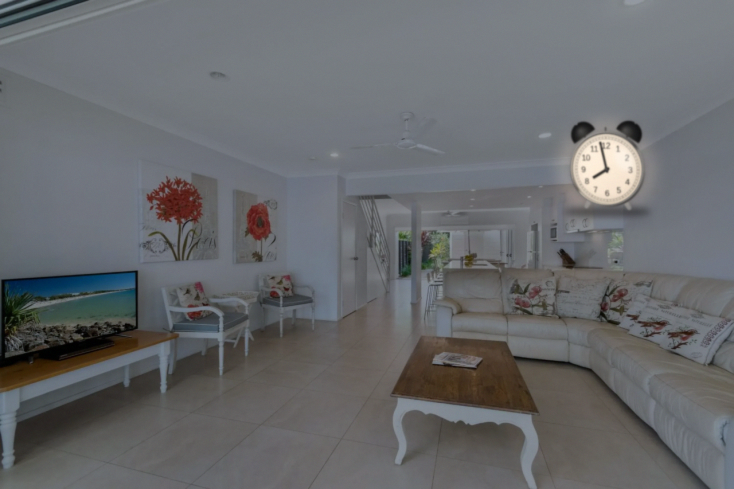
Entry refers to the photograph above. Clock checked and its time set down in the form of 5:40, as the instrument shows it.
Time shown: 7:58
